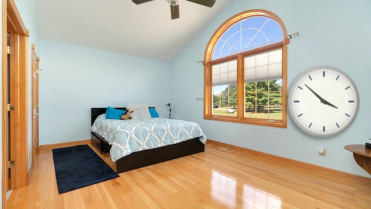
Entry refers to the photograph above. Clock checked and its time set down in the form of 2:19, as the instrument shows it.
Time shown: 3:52
